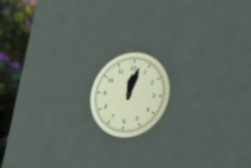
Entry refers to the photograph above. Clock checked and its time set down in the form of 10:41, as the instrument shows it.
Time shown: 12:02
